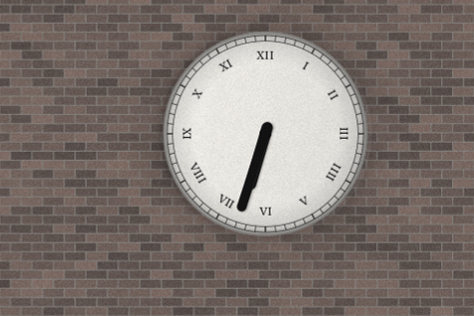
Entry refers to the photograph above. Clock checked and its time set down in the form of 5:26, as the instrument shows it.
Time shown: 6:33
